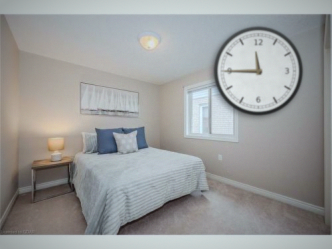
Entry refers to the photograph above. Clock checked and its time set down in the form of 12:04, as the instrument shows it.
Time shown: 11:45
